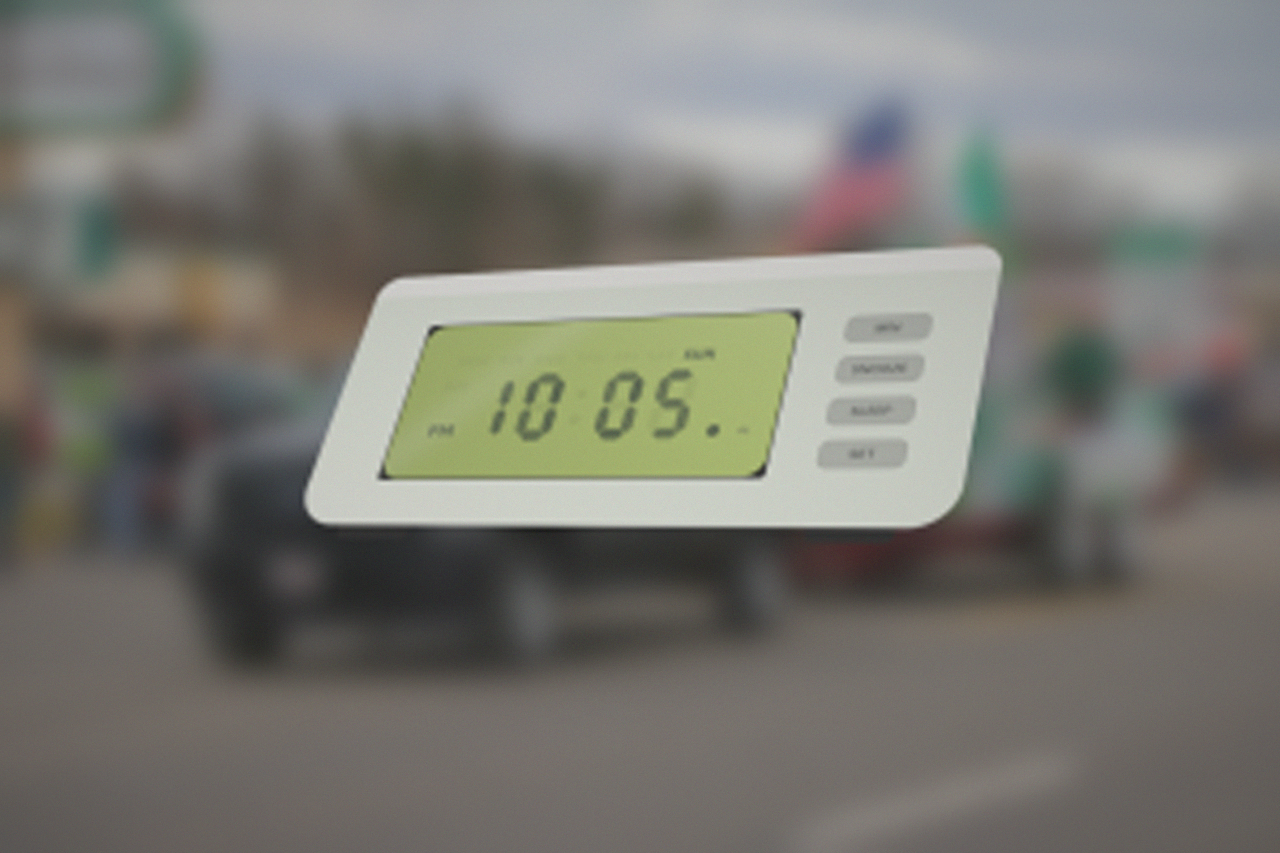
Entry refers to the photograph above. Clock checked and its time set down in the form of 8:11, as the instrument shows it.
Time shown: 10:05
